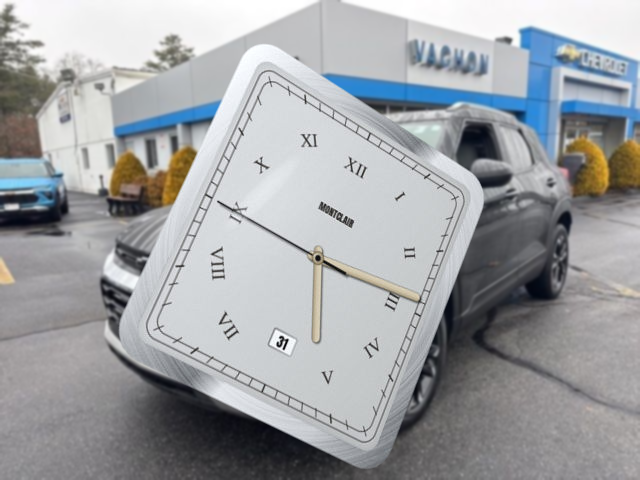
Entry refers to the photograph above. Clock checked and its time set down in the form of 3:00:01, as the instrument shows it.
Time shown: 5:13:45
